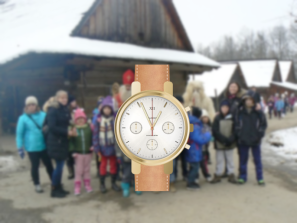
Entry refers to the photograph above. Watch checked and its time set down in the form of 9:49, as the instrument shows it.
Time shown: 12:56
